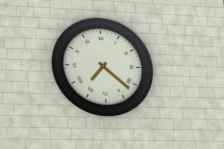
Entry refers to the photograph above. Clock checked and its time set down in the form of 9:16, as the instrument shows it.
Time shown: 7:22
